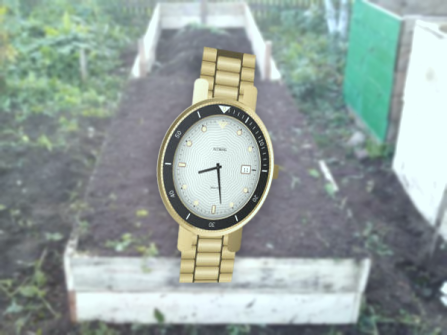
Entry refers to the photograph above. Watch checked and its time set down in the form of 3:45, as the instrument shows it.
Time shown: 8:28
